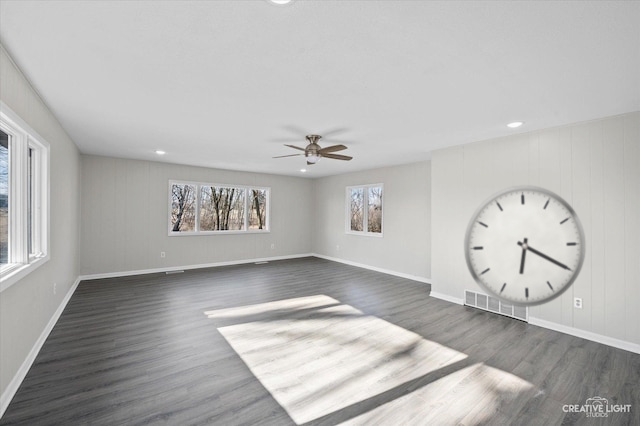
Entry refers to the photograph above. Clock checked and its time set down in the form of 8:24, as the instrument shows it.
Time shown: 6:20
